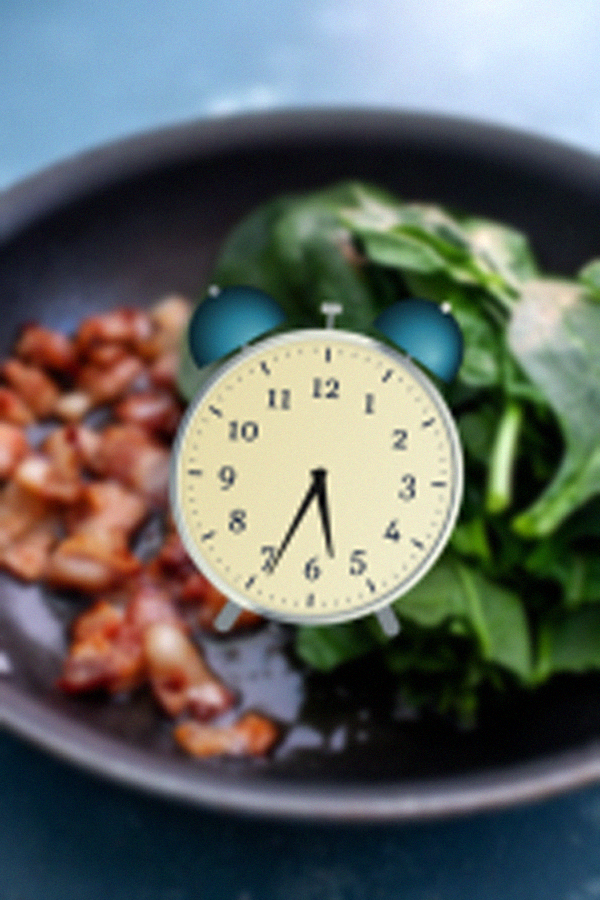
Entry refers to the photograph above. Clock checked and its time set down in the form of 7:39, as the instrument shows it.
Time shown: 5:34
